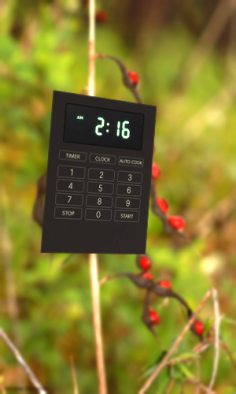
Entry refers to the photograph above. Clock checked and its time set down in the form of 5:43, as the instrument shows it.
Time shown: 2:16
